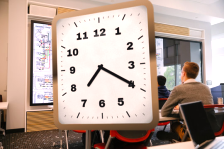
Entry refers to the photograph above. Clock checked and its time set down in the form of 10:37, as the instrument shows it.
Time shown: 7:20
